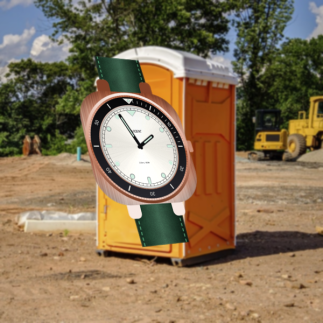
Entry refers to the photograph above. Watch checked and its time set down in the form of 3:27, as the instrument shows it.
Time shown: 1:56
